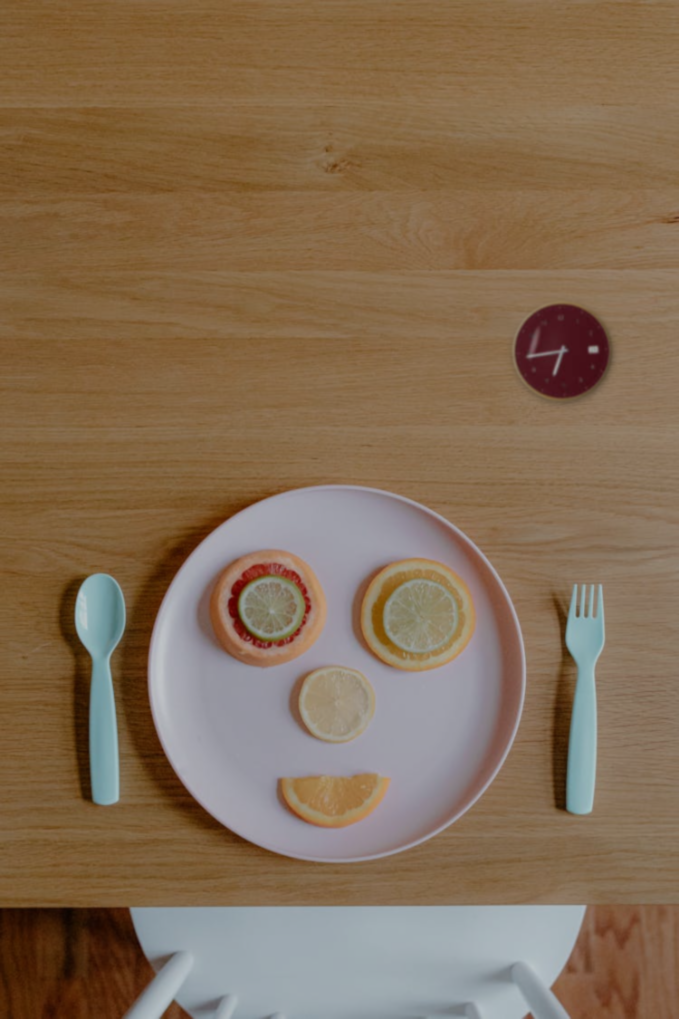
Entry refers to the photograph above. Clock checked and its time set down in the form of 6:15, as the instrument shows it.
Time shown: 6:44
